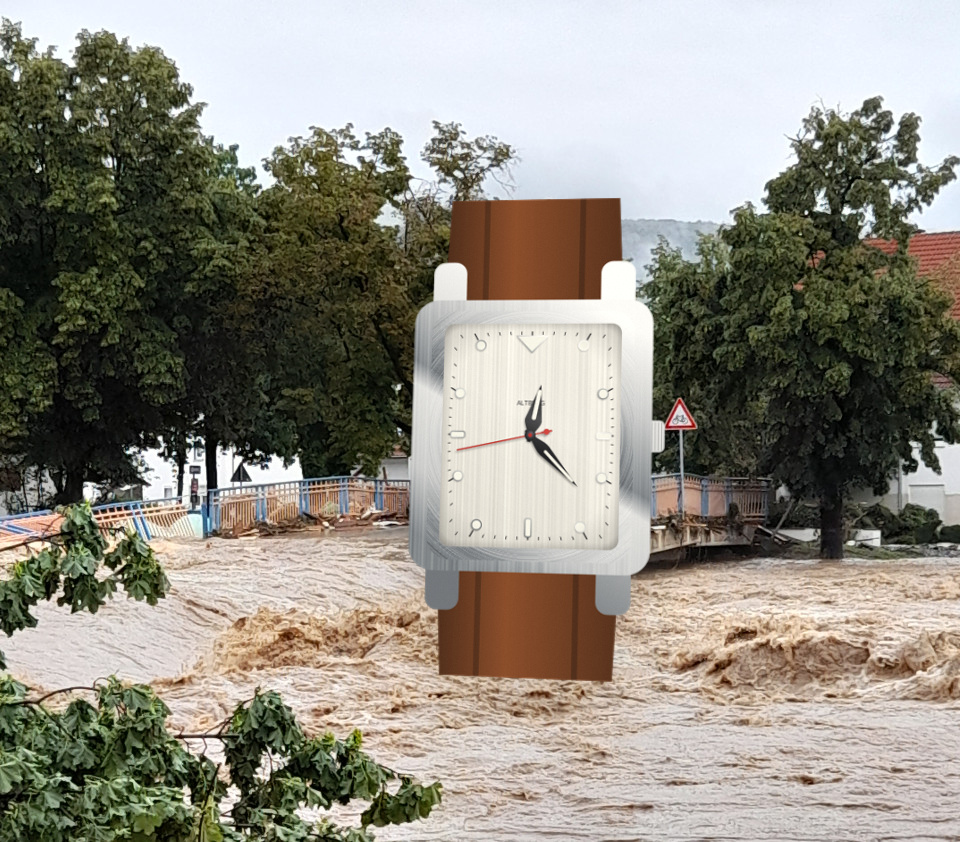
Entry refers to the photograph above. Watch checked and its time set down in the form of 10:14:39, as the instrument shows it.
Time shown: 12:22:43
